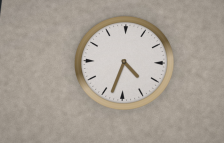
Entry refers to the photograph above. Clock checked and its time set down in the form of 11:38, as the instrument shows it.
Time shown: 4:33
